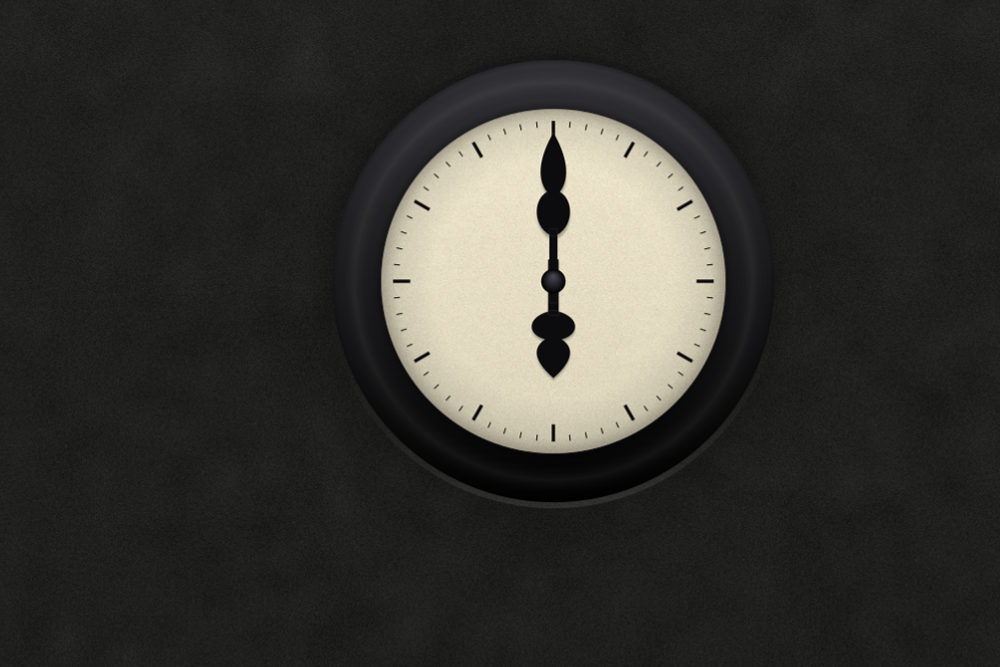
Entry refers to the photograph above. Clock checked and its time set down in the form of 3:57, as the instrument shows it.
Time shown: 6:00
